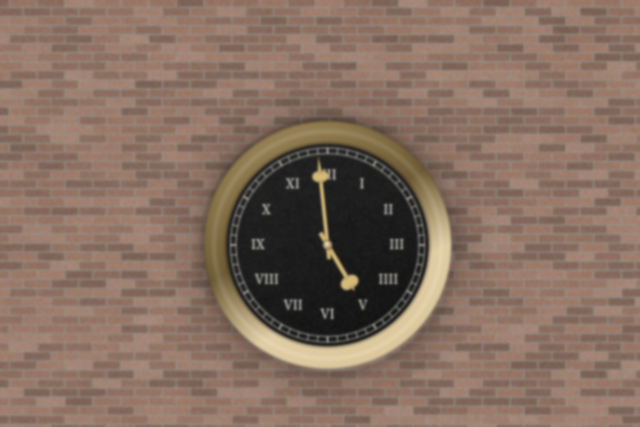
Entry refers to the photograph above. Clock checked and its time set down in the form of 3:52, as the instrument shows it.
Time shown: 4:59
